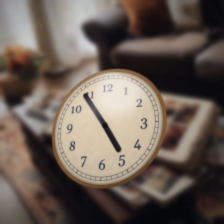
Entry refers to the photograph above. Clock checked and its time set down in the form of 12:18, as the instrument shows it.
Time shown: 4:54
